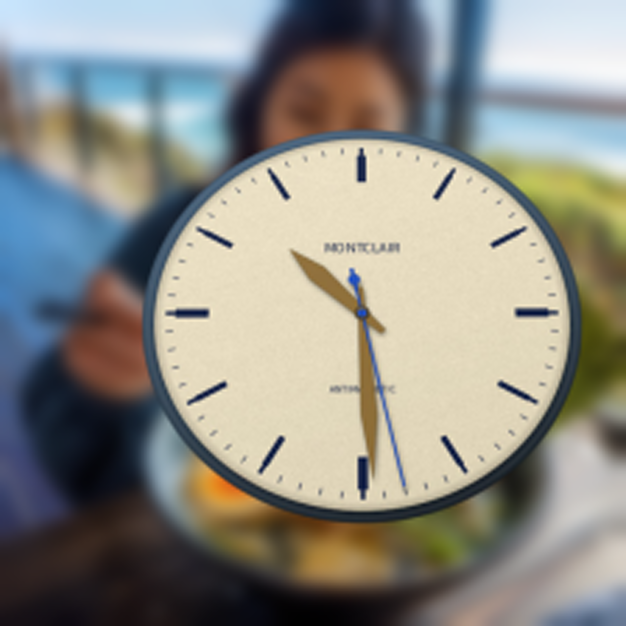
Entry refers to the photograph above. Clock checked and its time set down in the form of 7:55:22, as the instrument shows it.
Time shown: 10:29:28
